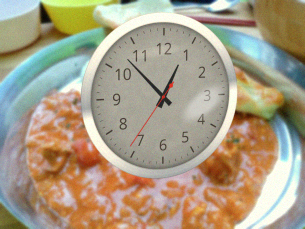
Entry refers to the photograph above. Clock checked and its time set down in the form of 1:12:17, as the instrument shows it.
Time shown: 12:52:36
